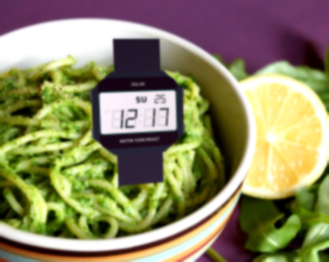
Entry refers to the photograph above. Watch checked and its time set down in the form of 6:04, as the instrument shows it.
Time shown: 12:17
